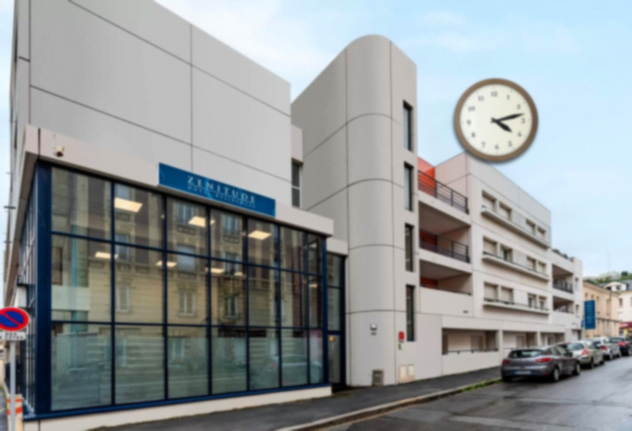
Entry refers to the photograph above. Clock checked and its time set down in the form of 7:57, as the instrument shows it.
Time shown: 4:13
